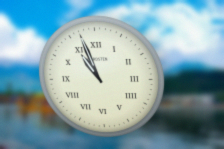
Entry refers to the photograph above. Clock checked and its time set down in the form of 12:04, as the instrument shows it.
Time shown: 10:57
